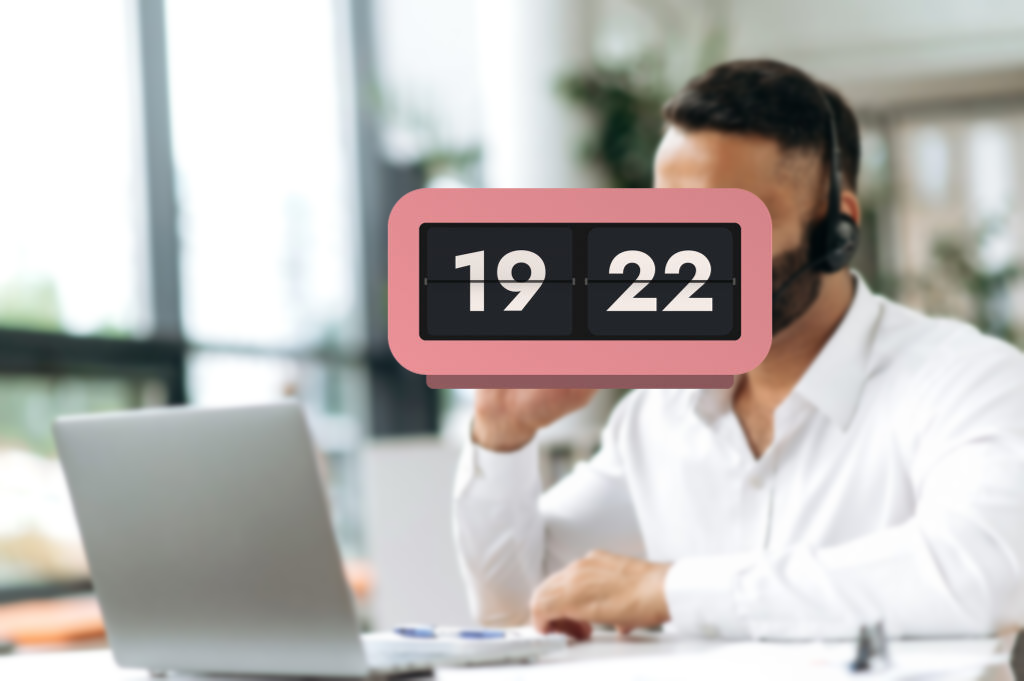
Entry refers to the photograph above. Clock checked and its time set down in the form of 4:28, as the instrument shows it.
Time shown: 19:22
